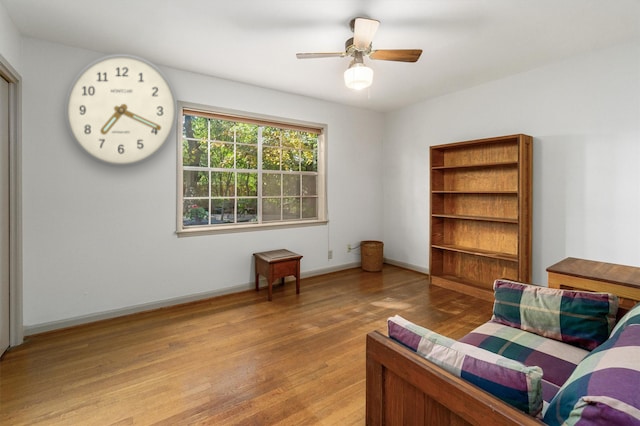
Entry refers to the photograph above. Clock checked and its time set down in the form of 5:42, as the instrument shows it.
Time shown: 7:19
